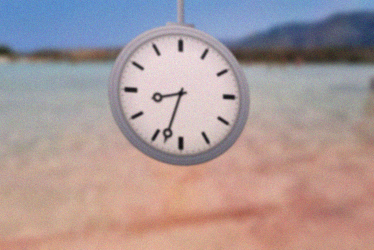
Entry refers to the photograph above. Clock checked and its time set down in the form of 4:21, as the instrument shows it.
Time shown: 8:33
